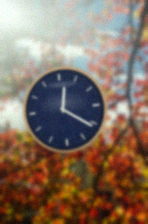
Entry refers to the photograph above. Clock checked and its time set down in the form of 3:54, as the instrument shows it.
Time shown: 12:21
